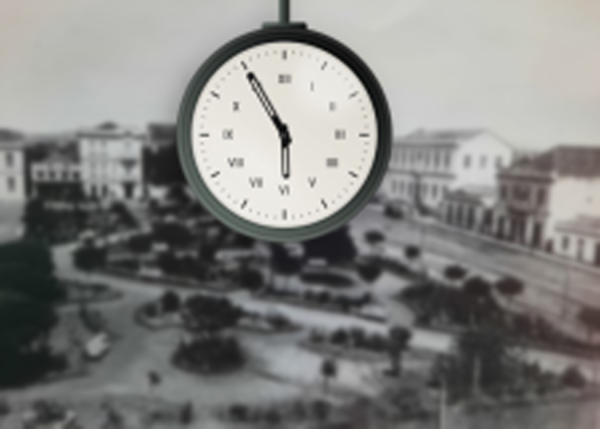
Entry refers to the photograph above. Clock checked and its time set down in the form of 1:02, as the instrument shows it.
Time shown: 5:55
